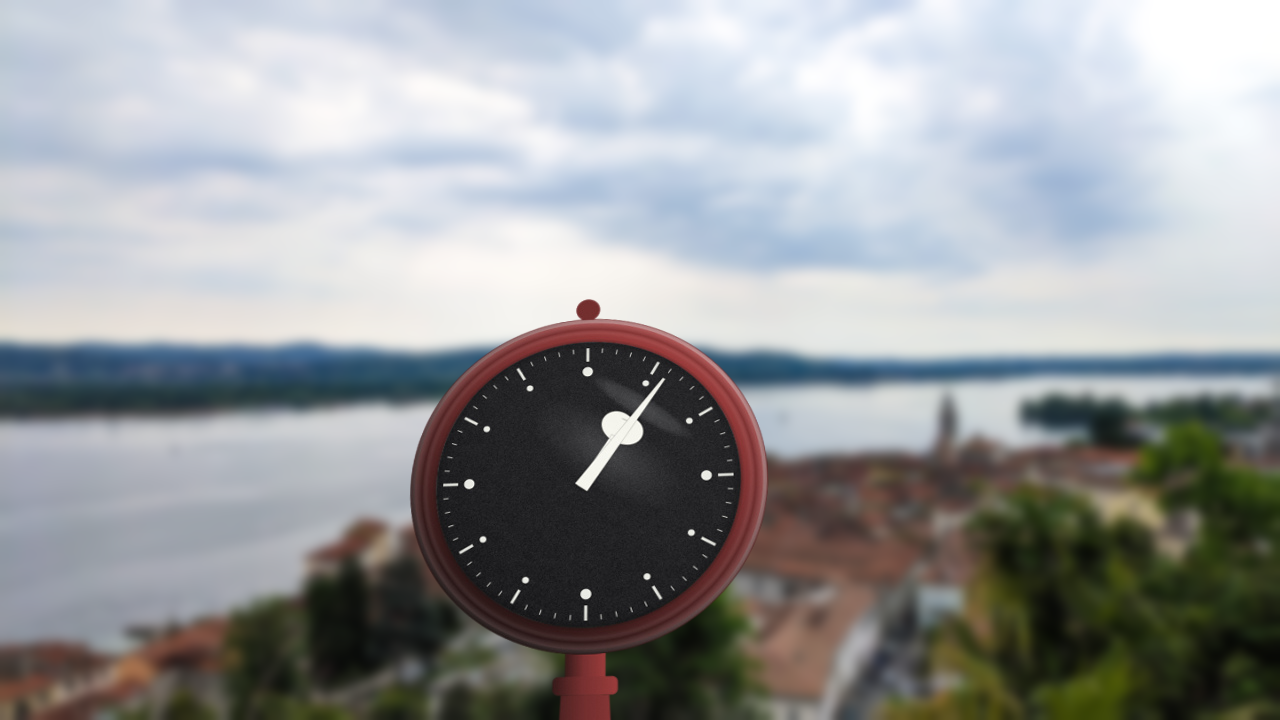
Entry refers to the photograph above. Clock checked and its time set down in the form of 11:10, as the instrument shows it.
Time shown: 1:06
